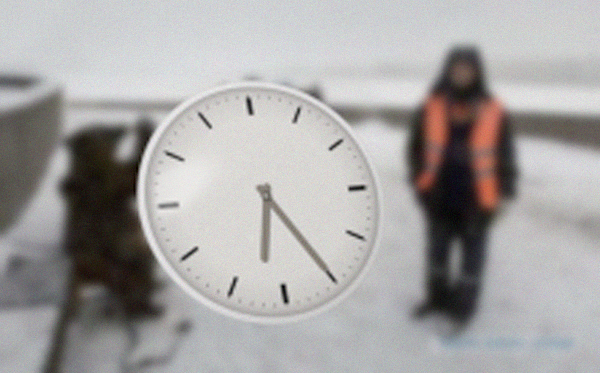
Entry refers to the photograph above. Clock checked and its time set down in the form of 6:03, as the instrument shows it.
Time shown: 6:25
